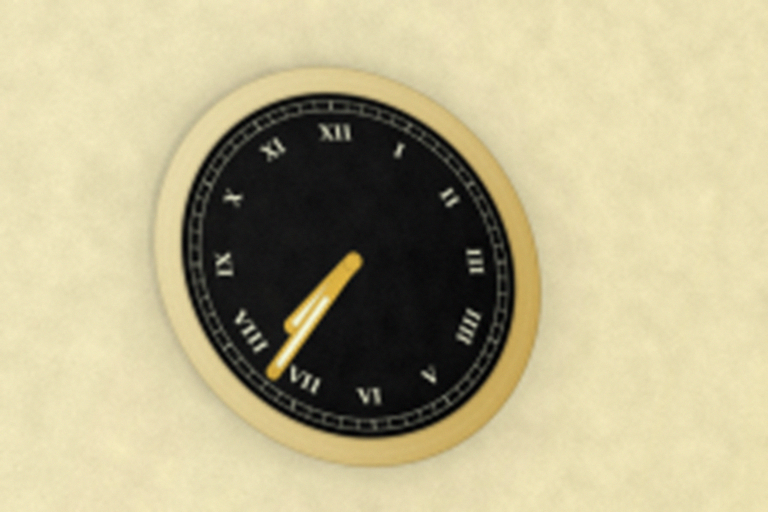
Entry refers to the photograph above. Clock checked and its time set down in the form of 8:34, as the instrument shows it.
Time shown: 7:37
